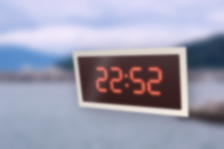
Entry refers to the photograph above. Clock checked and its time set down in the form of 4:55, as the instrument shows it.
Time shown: 22:52
